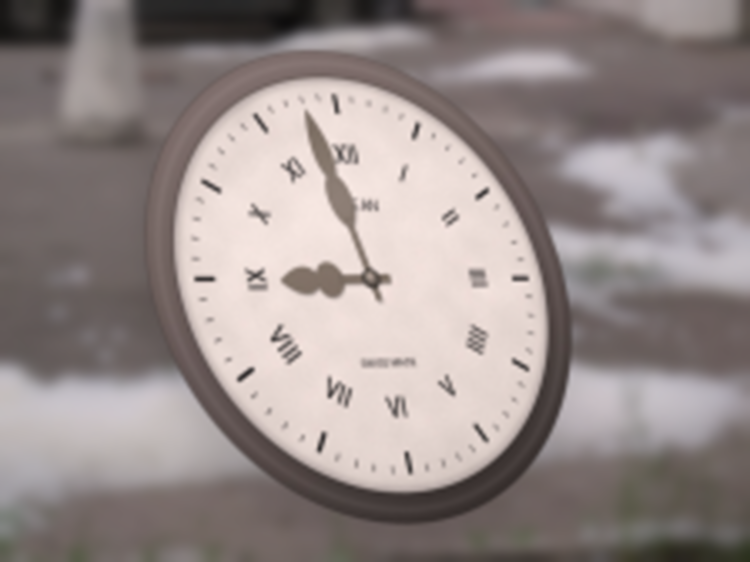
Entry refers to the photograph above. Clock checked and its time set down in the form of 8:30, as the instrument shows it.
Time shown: 8:58
